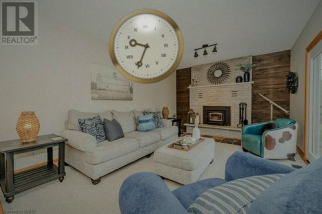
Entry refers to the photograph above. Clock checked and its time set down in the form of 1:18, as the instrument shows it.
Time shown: 9:34
